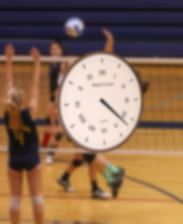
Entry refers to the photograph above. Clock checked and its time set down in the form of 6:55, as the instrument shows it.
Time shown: 4:22
